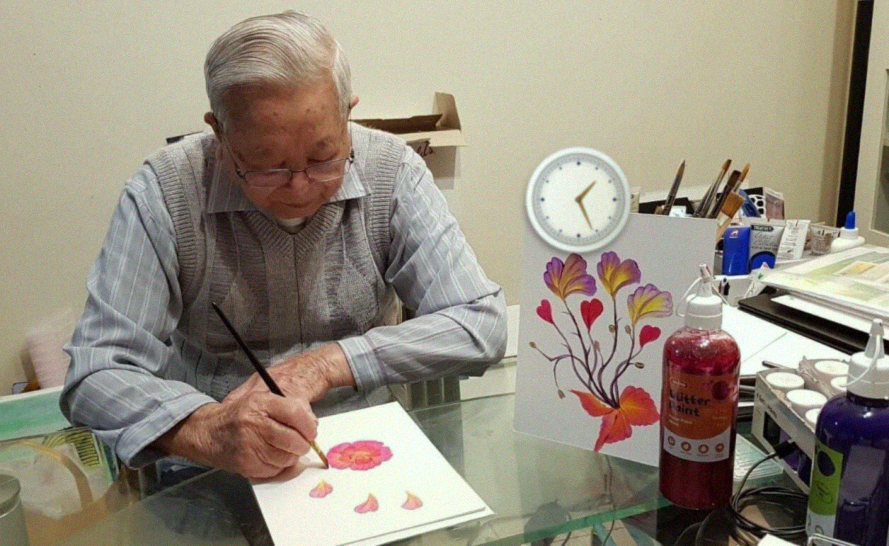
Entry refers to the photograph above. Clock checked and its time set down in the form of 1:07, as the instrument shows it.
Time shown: 1:26
